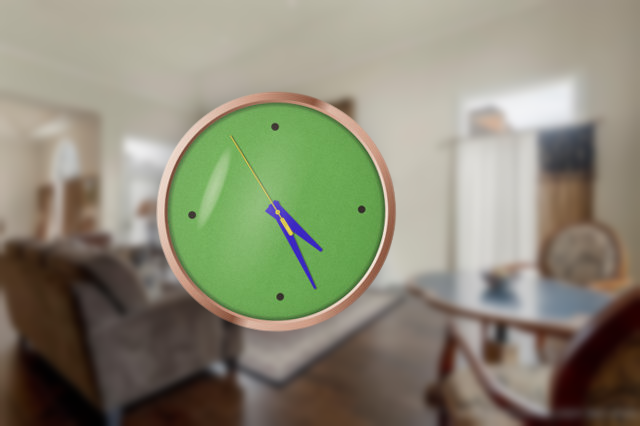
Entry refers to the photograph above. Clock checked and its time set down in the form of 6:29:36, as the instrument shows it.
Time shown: 4:25:55
